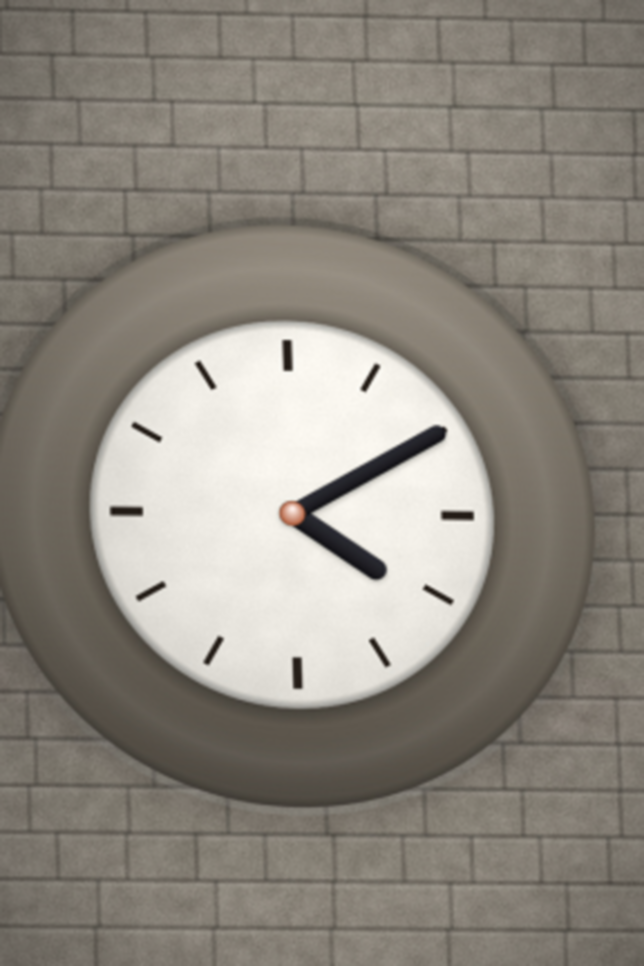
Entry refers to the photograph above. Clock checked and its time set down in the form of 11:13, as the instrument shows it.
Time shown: 4:10
